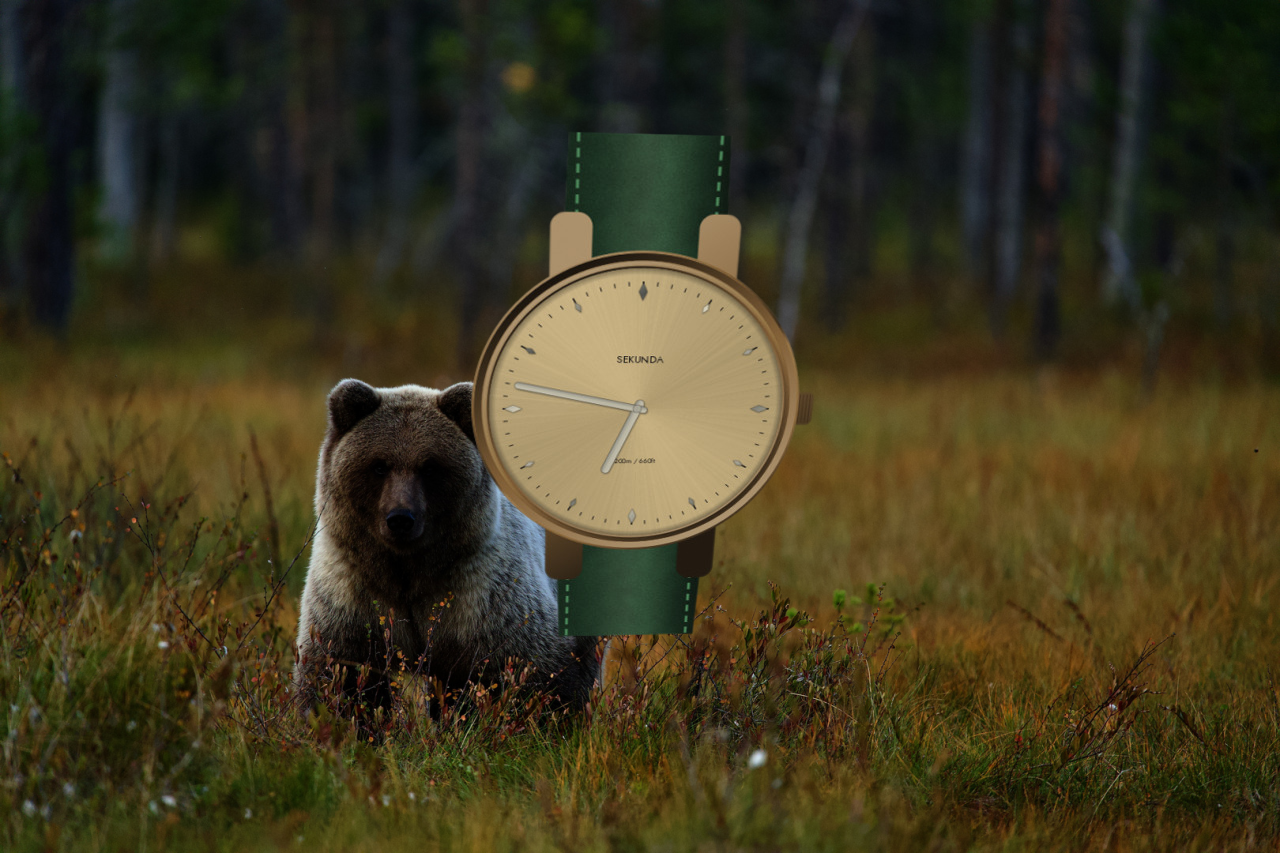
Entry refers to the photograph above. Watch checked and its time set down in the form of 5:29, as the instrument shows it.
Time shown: 6:47
